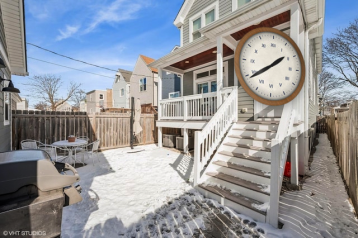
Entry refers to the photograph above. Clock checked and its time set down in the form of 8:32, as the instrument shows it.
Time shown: 1:39
